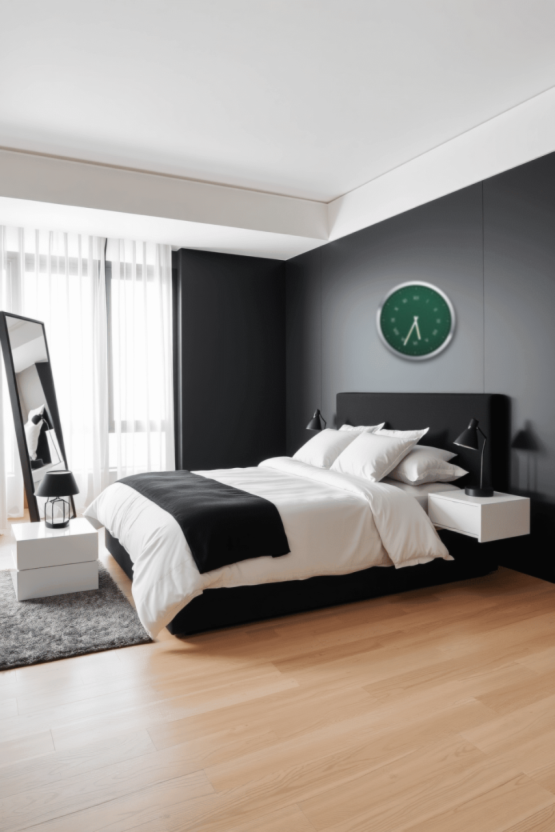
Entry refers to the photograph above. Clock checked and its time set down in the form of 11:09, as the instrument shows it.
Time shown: 5:34
